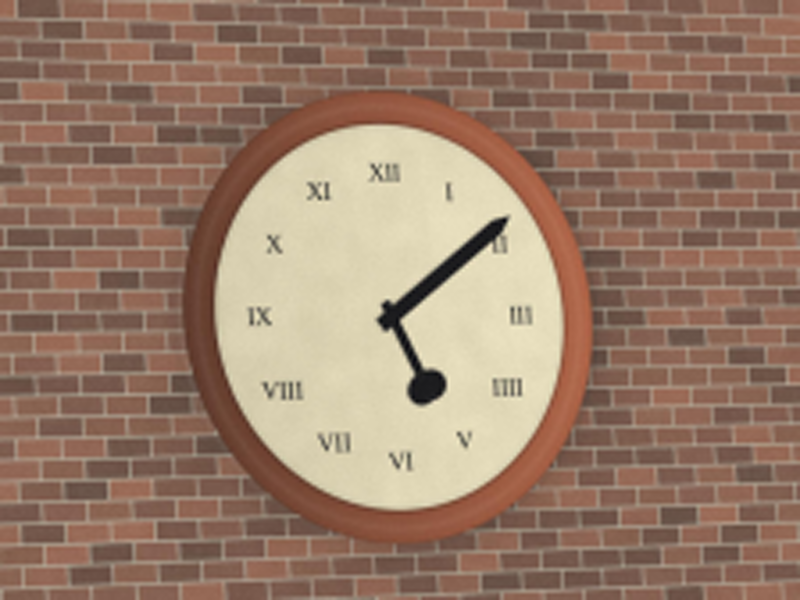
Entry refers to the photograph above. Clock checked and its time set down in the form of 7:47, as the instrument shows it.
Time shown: 5:09
